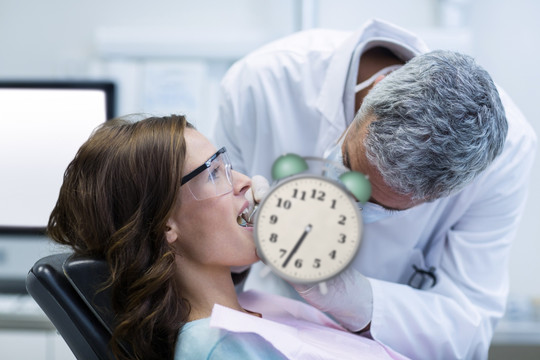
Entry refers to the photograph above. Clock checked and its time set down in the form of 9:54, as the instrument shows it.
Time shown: 6:33
